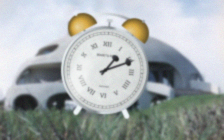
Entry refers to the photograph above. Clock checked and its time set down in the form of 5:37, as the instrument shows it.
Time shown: 1:11
